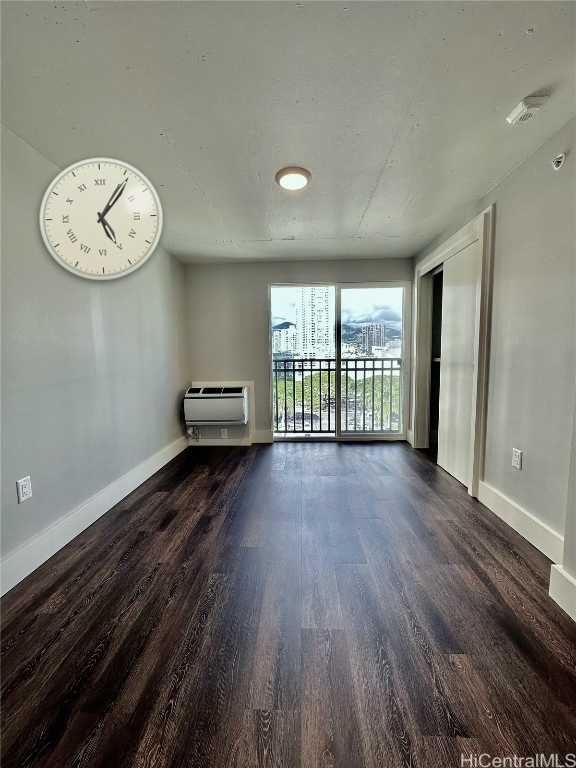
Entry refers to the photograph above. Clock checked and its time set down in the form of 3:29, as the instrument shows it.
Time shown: 5:06
